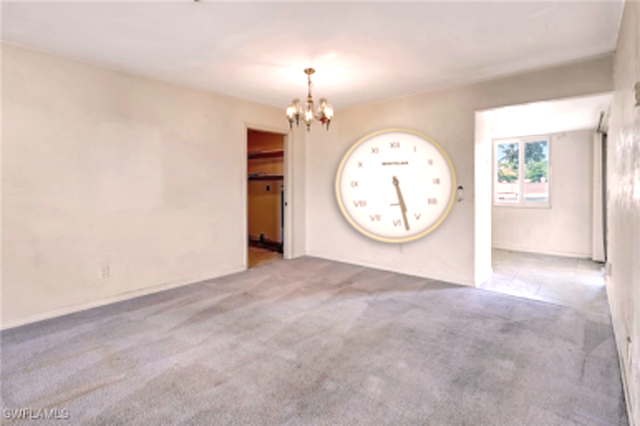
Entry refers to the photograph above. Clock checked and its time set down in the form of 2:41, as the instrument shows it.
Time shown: 5:28
